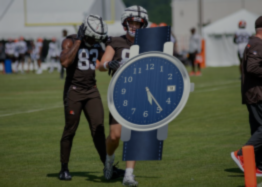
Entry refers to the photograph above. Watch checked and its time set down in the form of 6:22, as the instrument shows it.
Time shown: 5:24
